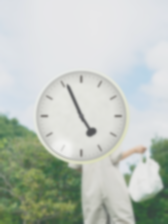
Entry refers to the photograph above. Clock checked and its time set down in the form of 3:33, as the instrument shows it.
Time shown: 4:56
